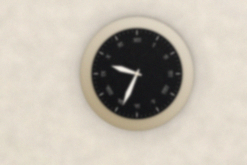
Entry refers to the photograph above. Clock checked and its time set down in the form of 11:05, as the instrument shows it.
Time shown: 9:34
